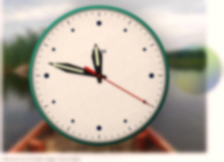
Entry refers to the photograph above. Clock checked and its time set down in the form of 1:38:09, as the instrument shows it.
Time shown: 11:47:20
